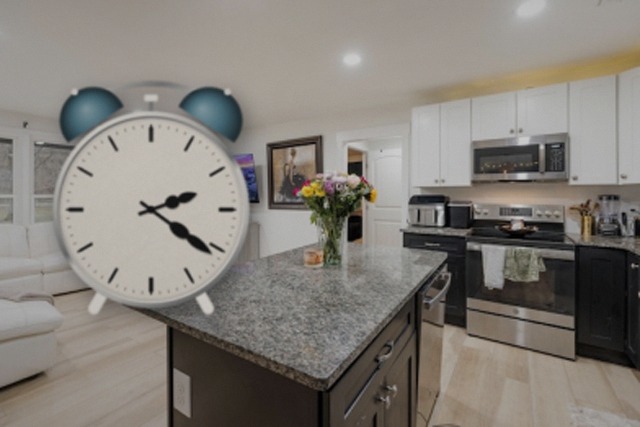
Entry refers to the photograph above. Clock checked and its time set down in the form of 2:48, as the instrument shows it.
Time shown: 2:21
